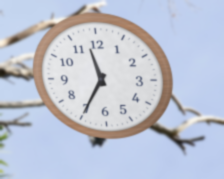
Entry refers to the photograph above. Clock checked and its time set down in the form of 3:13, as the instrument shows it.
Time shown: 11:35
